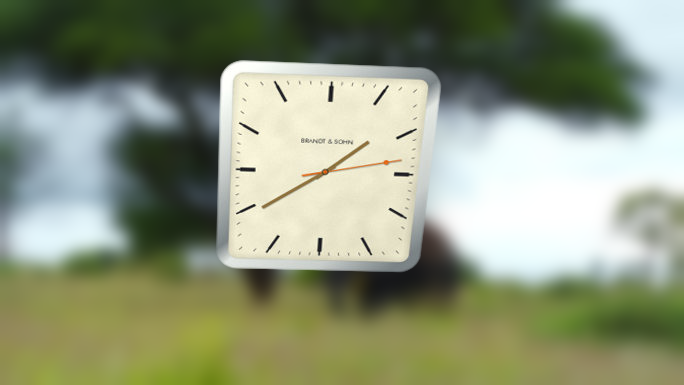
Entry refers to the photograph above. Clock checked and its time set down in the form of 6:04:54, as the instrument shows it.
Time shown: 1:39:13
